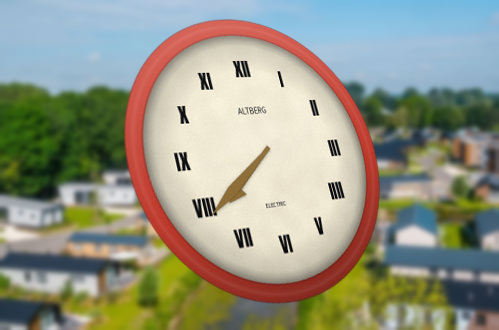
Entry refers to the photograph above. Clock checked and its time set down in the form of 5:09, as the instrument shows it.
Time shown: 7:39
